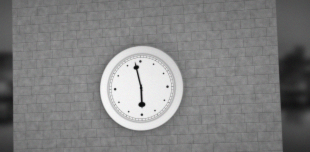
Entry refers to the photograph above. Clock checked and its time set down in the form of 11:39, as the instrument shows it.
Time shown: 5:58
